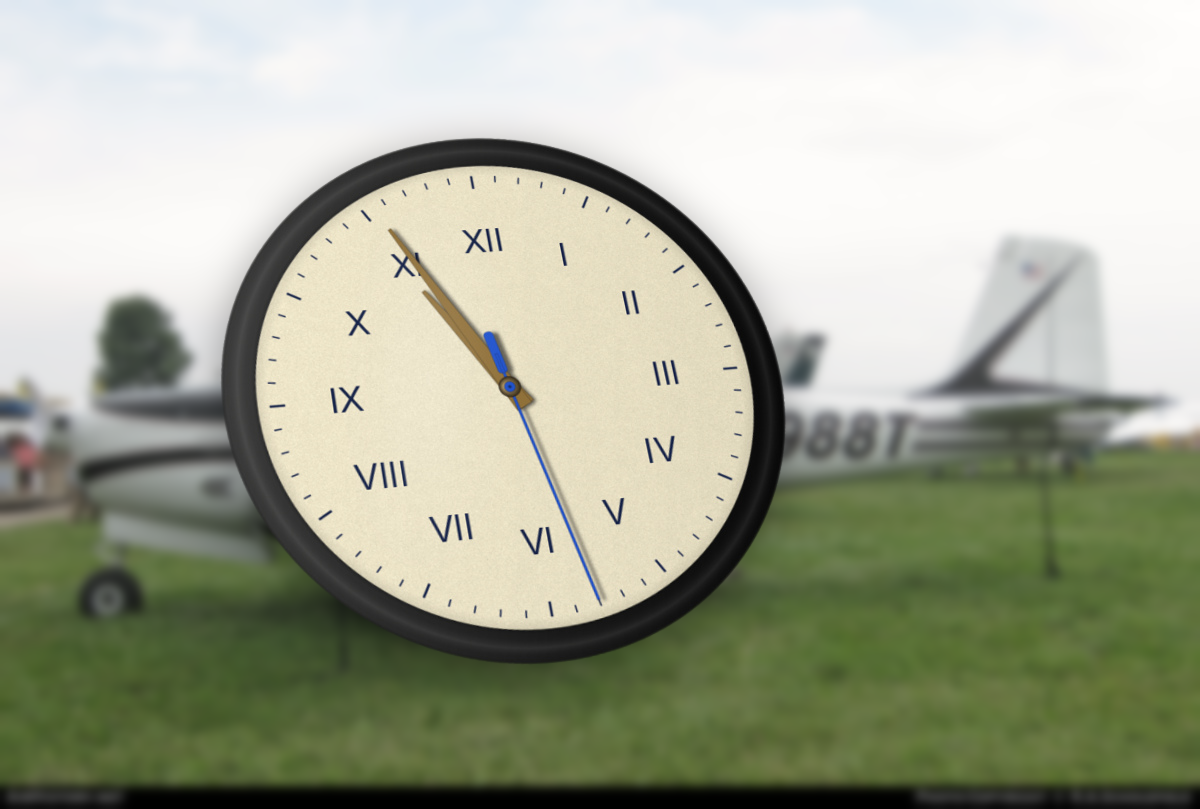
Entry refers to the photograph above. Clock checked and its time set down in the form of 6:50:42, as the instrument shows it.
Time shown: 10:55:28
